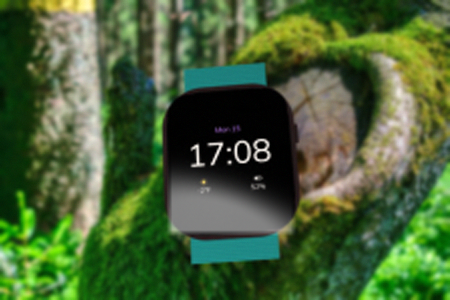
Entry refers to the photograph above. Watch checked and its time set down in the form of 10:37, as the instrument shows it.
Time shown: 17:08
